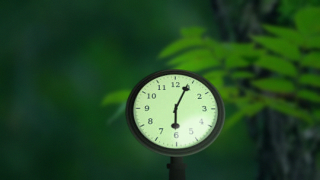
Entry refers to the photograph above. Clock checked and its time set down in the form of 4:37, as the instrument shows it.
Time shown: 6:04
